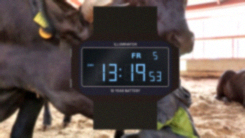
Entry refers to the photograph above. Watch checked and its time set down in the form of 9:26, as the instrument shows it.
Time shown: 13:19
